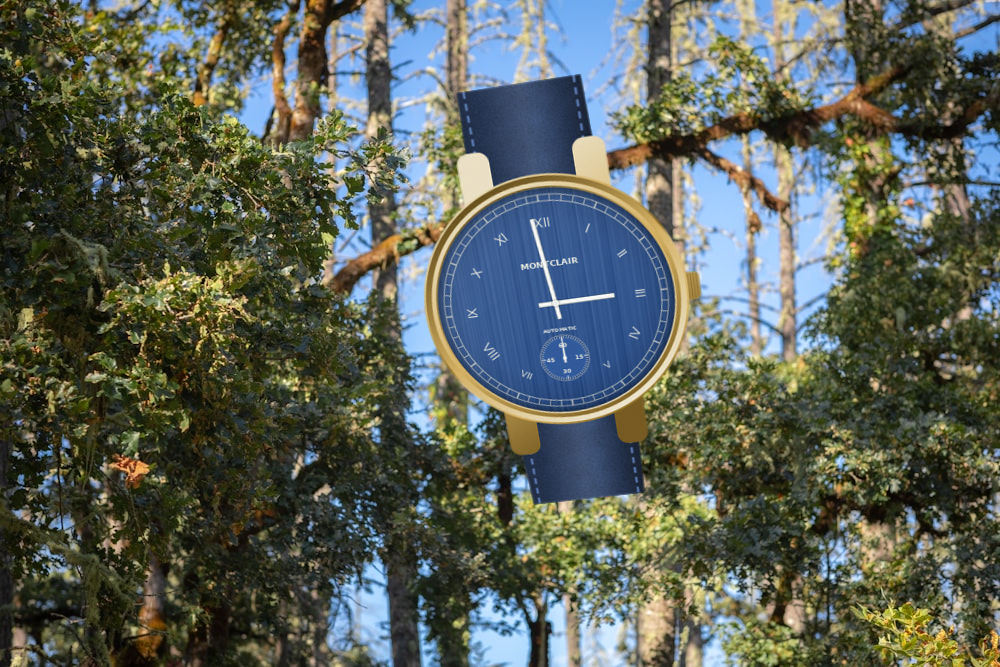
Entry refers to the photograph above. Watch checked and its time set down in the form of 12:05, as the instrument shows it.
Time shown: 2:59
